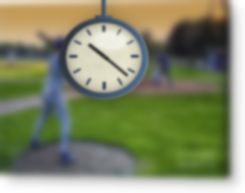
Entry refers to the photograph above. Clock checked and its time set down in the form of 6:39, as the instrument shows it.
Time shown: 10:22
